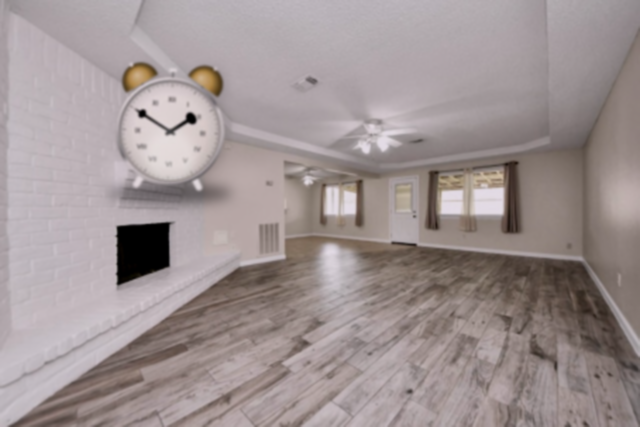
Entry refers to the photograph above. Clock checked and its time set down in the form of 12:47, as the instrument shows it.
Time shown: 1:50
